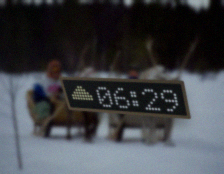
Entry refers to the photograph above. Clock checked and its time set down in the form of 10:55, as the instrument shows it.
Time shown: 6:29
